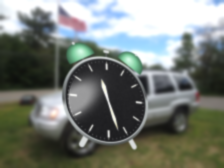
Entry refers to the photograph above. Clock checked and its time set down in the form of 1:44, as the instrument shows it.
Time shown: 11:27
